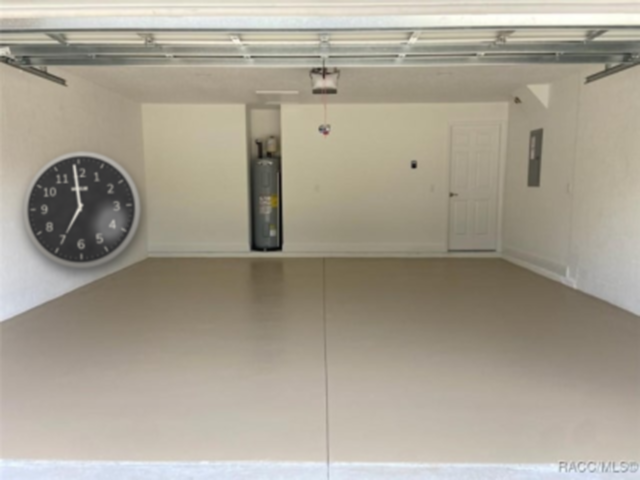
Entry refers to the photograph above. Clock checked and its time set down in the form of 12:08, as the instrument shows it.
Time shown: 6:59
